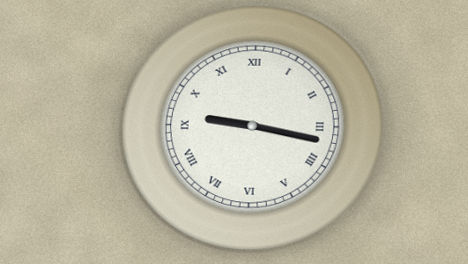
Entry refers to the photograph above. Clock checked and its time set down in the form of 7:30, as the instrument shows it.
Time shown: 9:17
